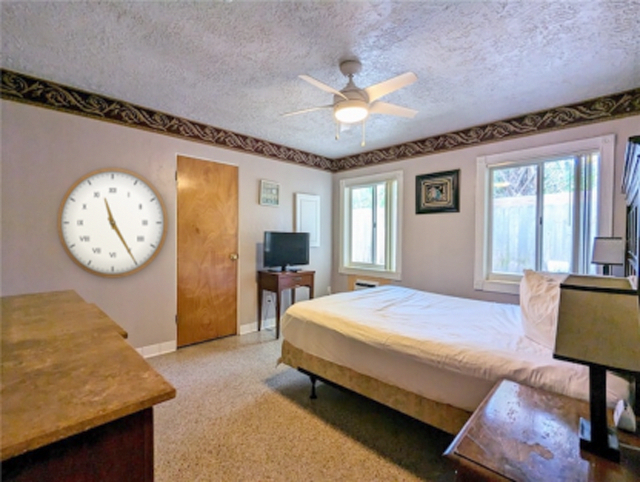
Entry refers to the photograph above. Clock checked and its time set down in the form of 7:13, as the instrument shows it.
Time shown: 11:25
